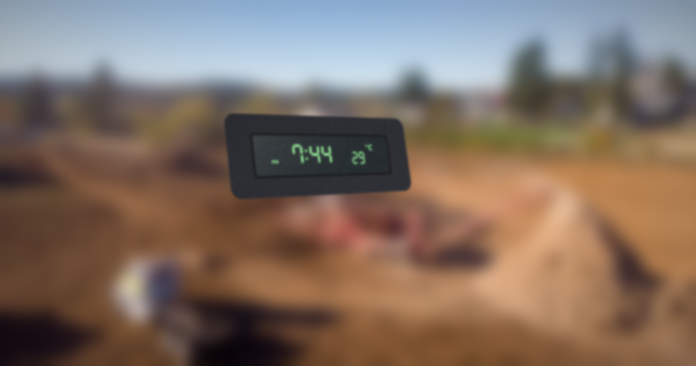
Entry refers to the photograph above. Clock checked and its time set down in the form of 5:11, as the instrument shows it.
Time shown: 7:44
